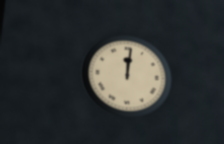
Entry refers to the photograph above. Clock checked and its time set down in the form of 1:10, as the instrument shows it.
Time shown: 12:01
